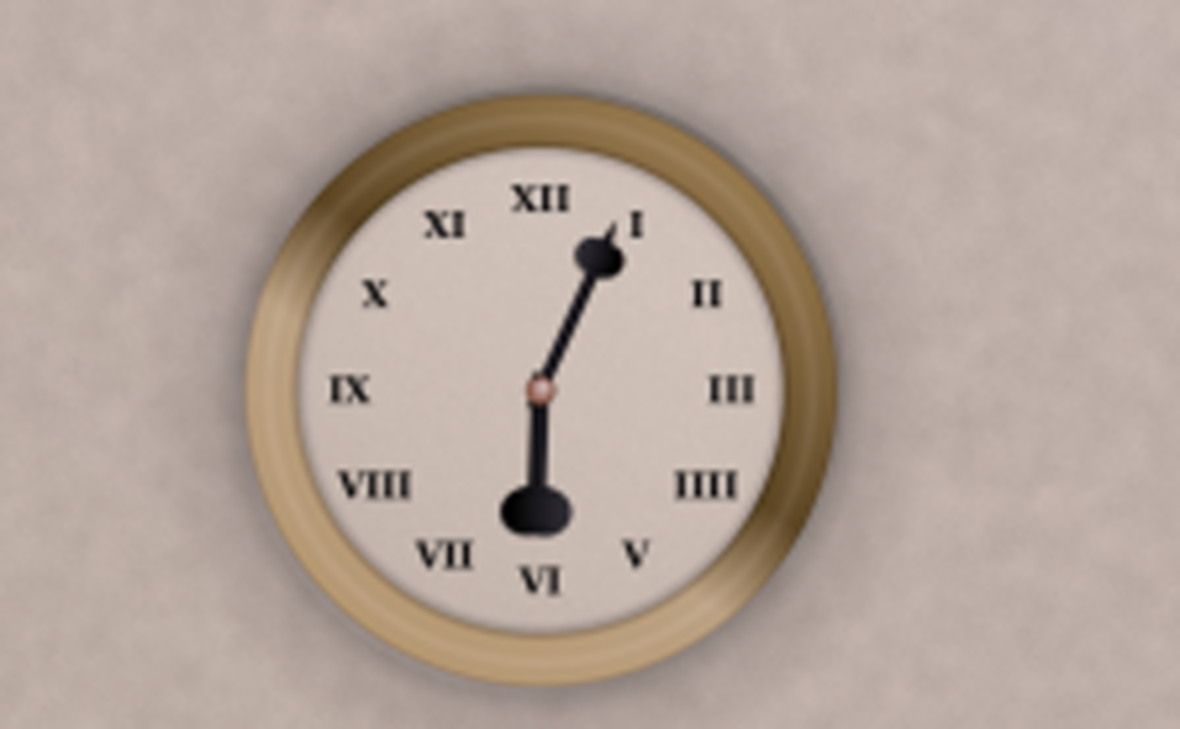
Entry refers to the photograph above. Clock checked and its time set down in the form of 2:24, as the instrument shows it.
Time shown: 6:04
